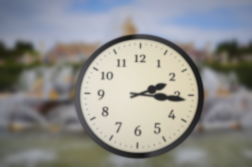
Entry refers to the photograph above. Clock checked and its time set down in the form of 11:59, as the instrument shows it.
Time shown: 2:16
